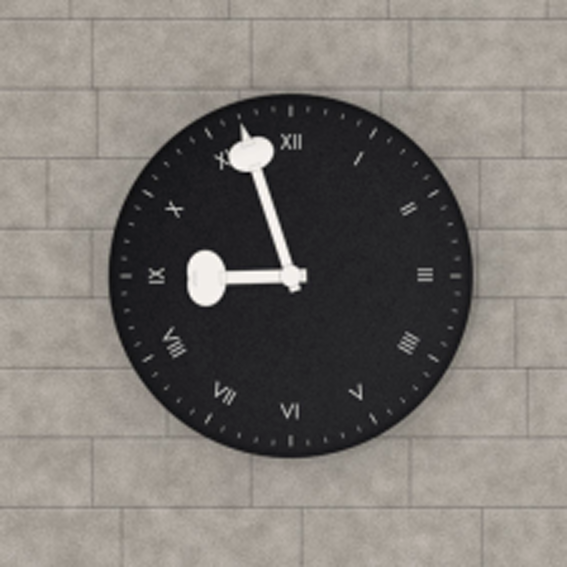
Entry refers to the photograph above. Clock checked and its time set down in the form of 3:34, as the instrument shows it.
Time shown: 8:57
